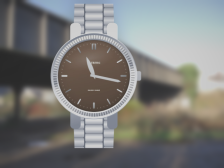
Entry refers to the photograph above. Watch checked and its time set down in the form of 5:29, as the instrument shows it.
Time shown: 11:17
